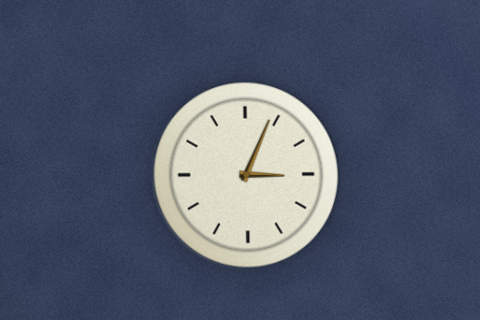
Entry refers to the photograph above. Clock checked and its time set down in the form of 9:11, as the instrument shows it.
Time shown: 3:04
